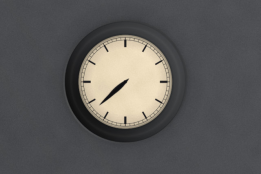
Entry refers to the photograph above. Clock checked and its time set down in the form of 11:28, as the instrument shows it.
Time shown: 7:38
